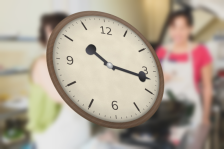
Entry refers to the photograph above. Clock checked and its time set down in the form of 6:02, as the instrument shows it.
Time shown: 10:17
